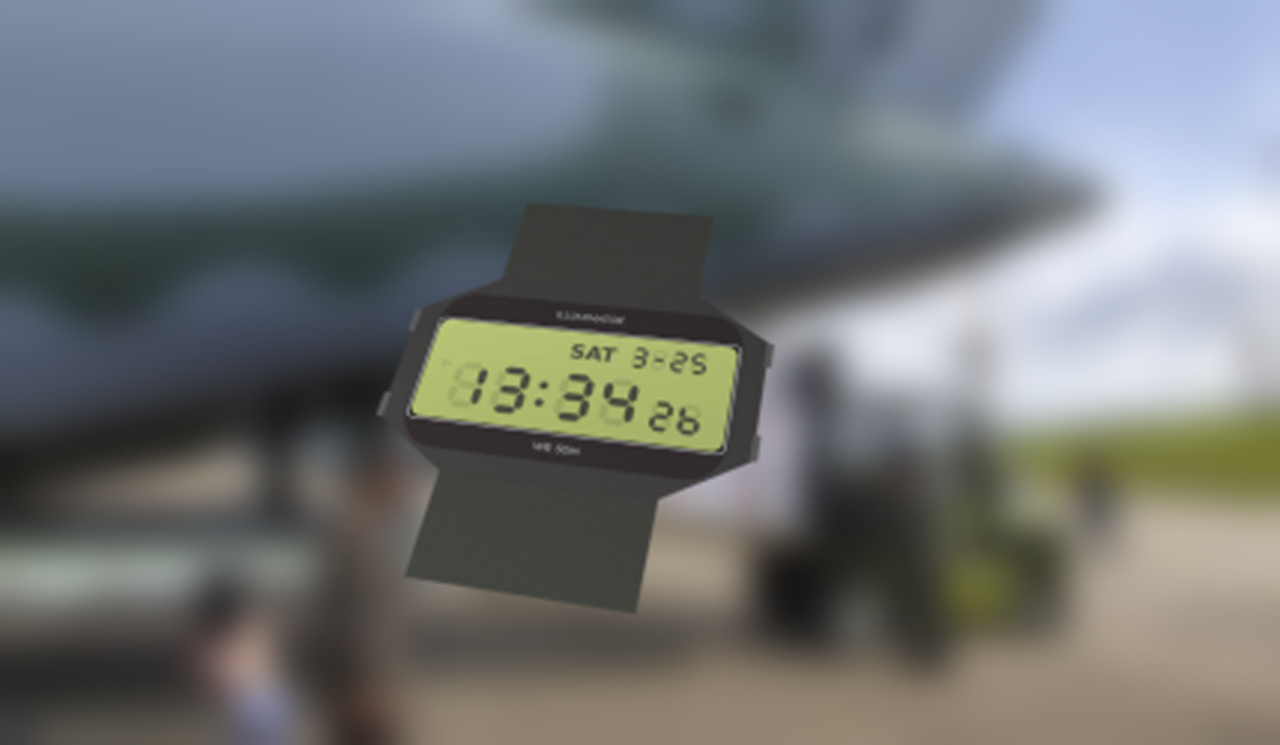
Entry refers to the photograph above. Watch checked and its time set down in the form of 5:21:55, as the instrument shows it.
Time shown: 13:34:26
